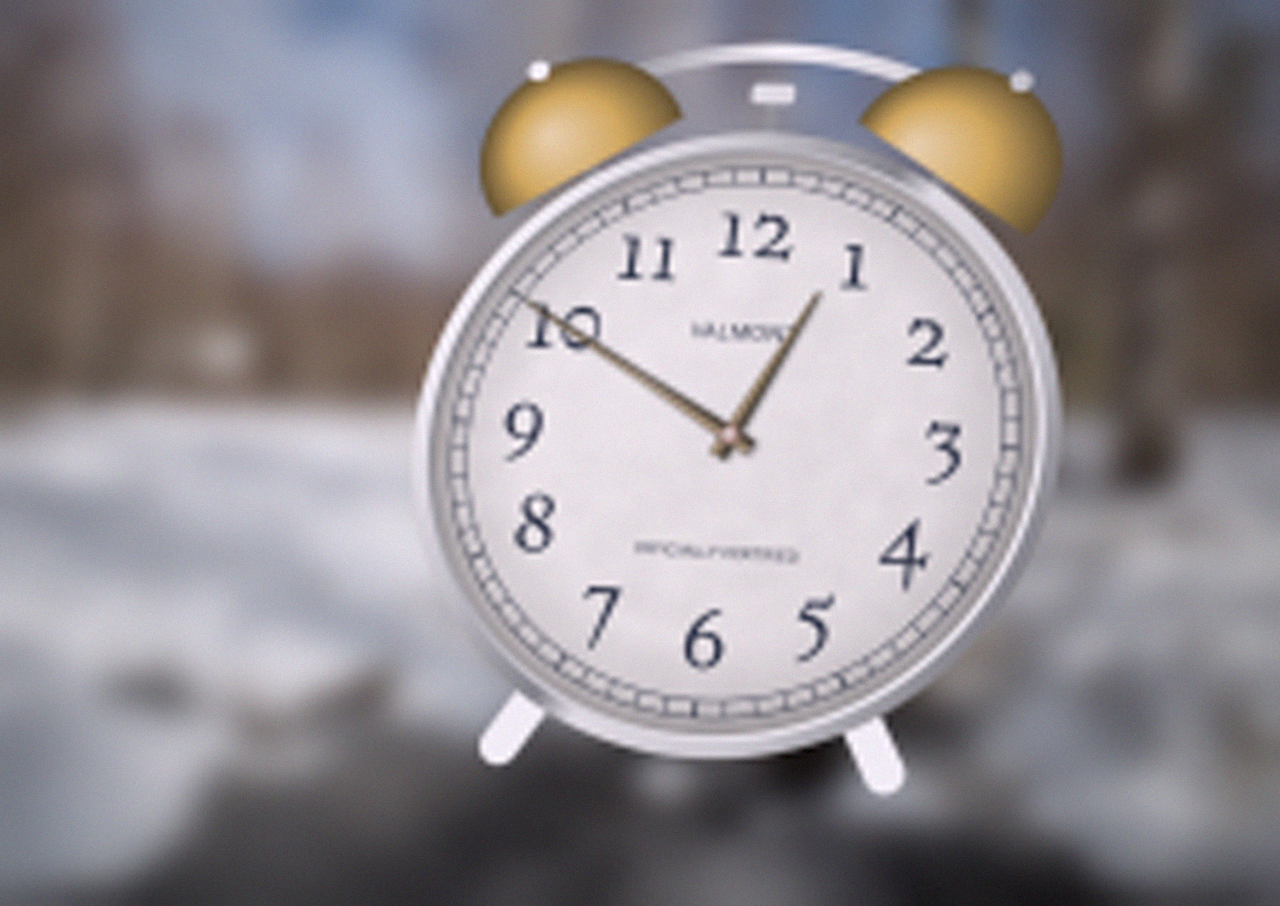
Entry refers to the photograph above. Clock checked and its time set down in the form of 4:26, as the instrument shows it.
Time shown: 12:50
